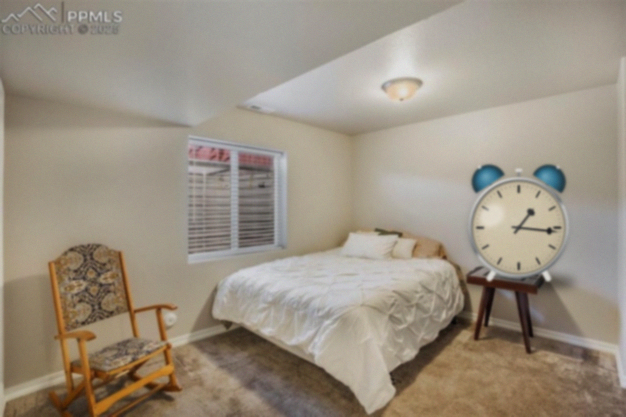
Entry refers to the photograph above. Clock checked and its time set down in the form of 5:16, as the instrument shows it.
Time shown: 1:16
